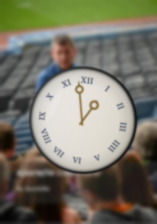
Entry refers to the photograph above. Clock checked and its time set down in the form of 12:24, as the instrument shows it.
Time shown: 12:58
